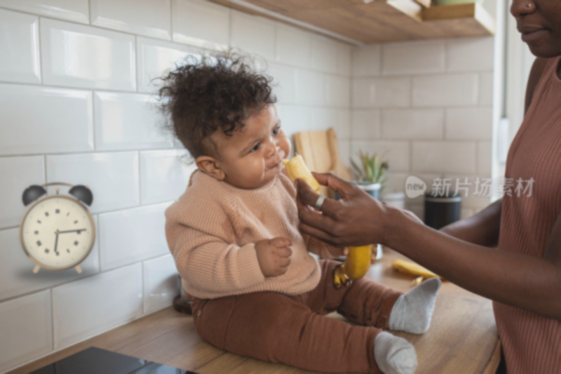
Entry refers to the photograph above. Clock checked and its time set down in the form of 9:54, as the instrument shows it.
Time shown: 6:14
